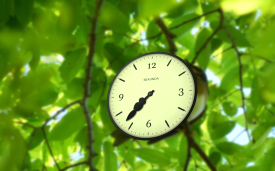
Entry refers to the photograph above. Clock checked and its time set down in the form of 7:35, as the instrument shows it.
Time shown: 7:37
